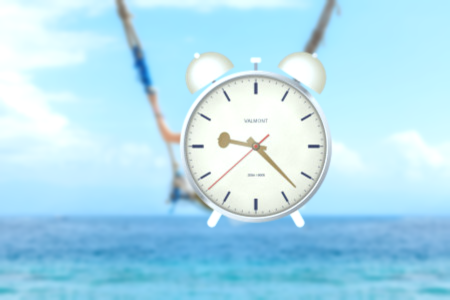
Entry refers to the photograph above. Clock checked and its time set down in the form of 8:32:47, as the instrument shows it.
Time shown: 9:22:38
